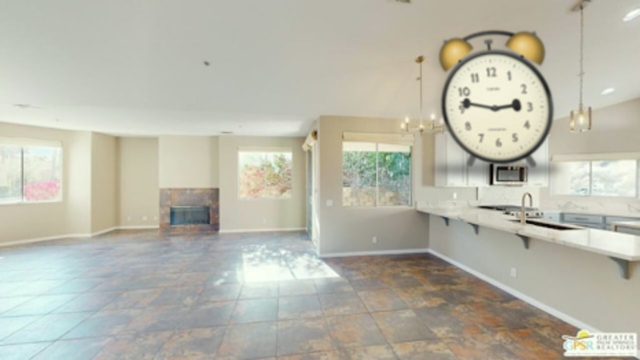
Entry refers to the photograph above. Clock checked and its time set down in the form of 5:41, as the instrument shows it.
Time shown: 2:47
